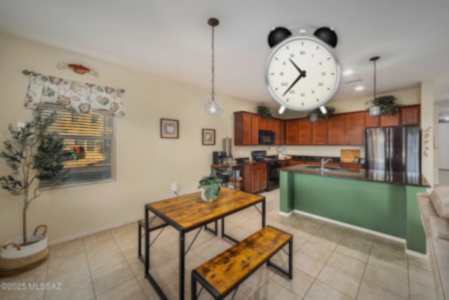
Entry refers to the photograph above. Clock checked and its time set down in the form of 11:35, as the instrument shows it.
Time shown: 10:37
